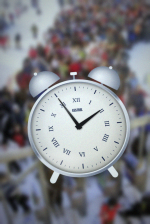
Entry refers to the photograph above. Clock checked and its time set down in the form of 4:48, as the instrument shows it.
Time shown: 1:55
